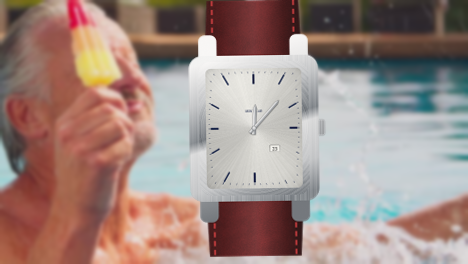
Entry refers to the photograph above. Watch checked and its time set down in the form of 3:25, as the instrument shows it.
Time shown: 12:07
